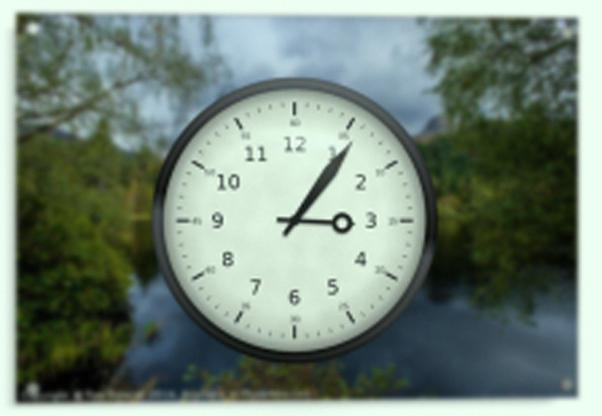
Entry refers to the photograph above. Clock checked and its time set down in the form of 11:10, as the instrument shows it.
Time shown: 3:06
